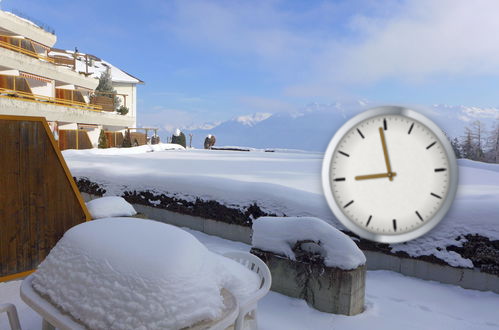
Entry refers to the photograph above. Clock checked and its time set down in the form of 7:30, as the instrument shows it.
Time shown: 8:59
